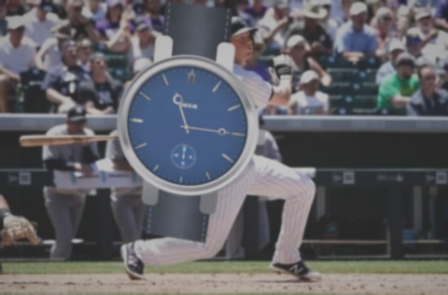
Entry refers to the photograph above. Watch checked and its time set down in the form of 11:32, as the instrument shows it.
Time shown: 11:15
